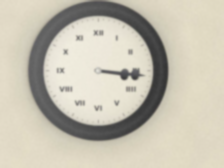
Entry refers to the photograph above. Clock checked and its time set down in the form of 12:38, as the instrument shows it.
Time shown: 3:16
